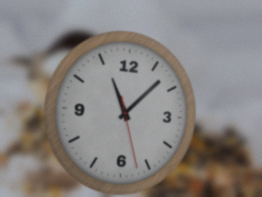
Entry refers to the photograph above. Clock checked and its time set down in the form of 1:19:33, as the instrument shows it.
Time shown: 11:07:27
